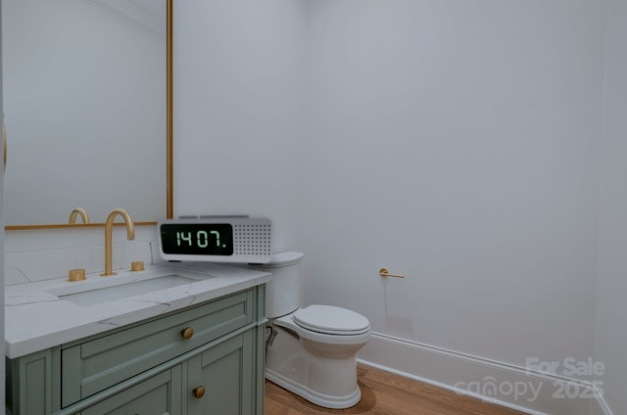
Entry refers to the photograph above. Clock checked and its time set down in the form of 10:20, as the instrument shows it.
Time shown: 14:07
